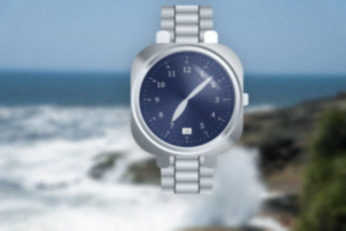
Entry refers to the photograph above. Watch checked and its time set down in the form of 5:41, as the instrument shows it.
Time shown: 7:08
